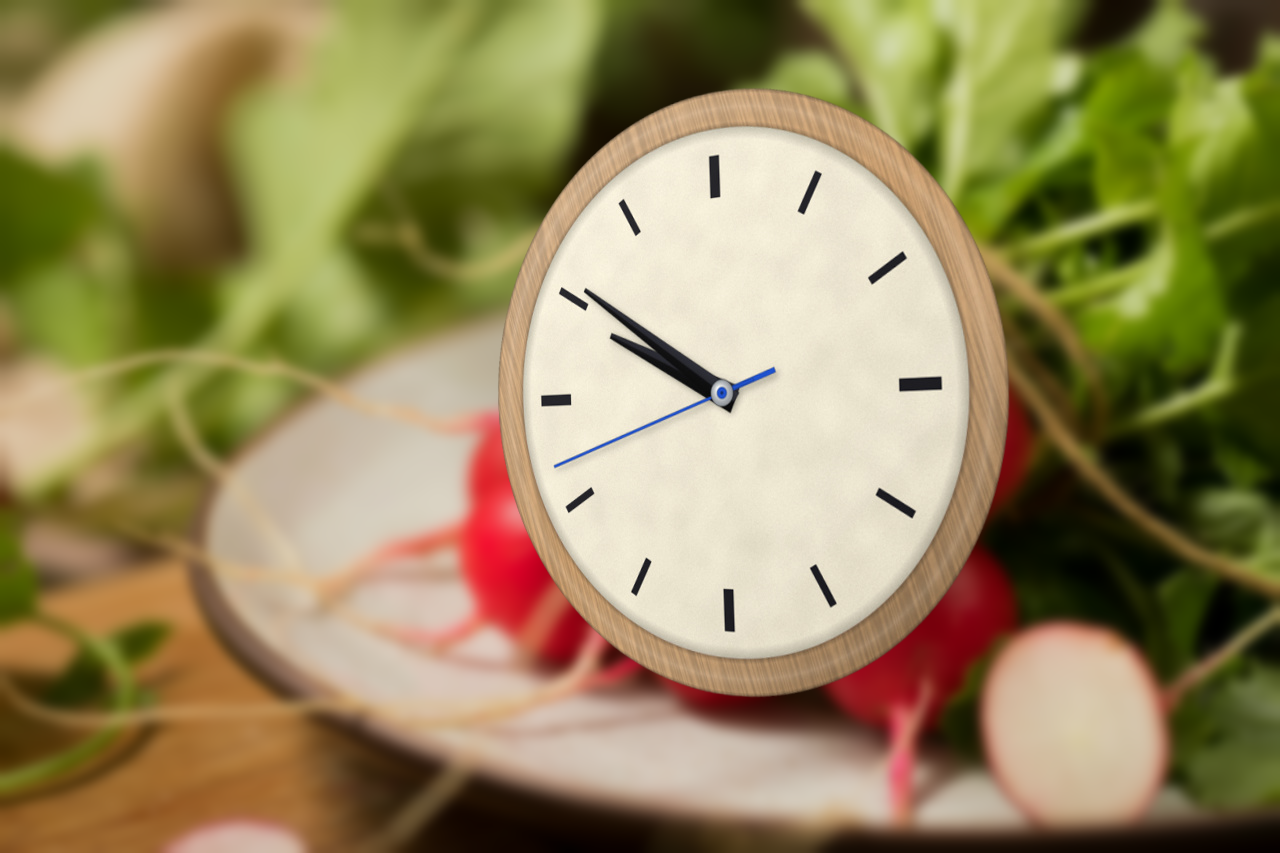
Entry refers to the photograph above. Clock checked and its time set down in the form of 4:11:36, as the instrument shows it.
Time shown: 9:50:42
